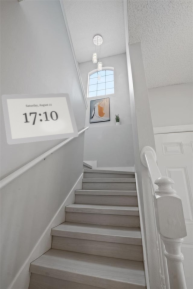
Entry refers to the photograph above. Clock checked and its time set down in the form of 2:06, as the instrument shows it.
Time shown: 17:10
